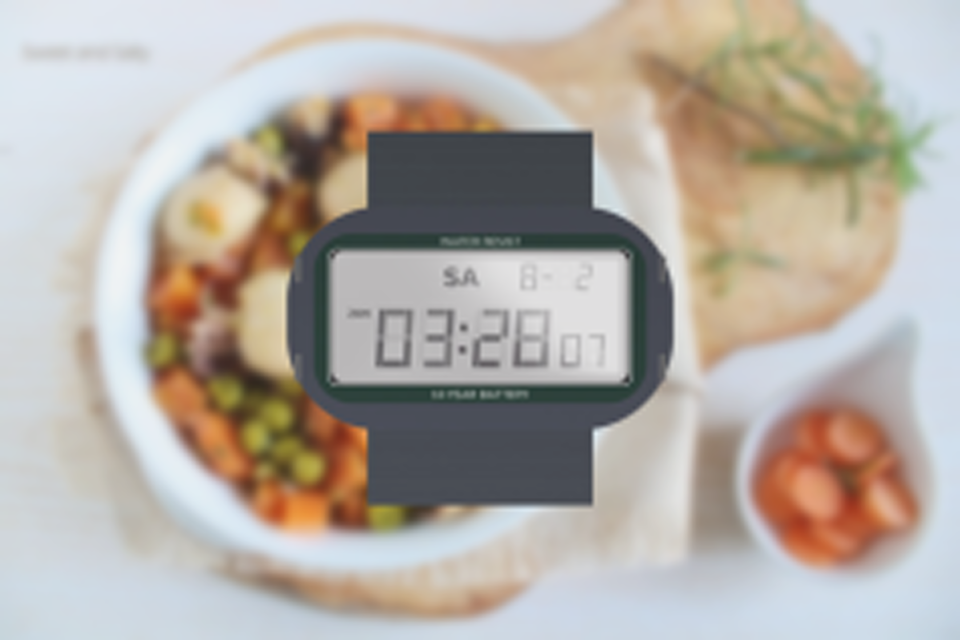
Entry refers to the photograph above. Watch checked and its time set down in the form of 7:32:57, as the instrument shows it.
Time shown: 3:28:07
